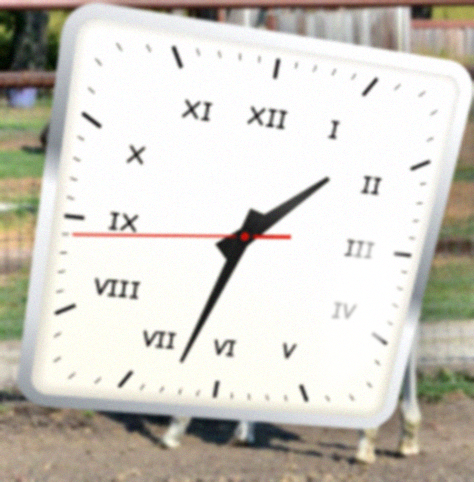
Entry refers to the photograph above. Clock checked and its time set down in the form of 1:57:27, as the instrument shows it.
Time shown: 1:32:44
